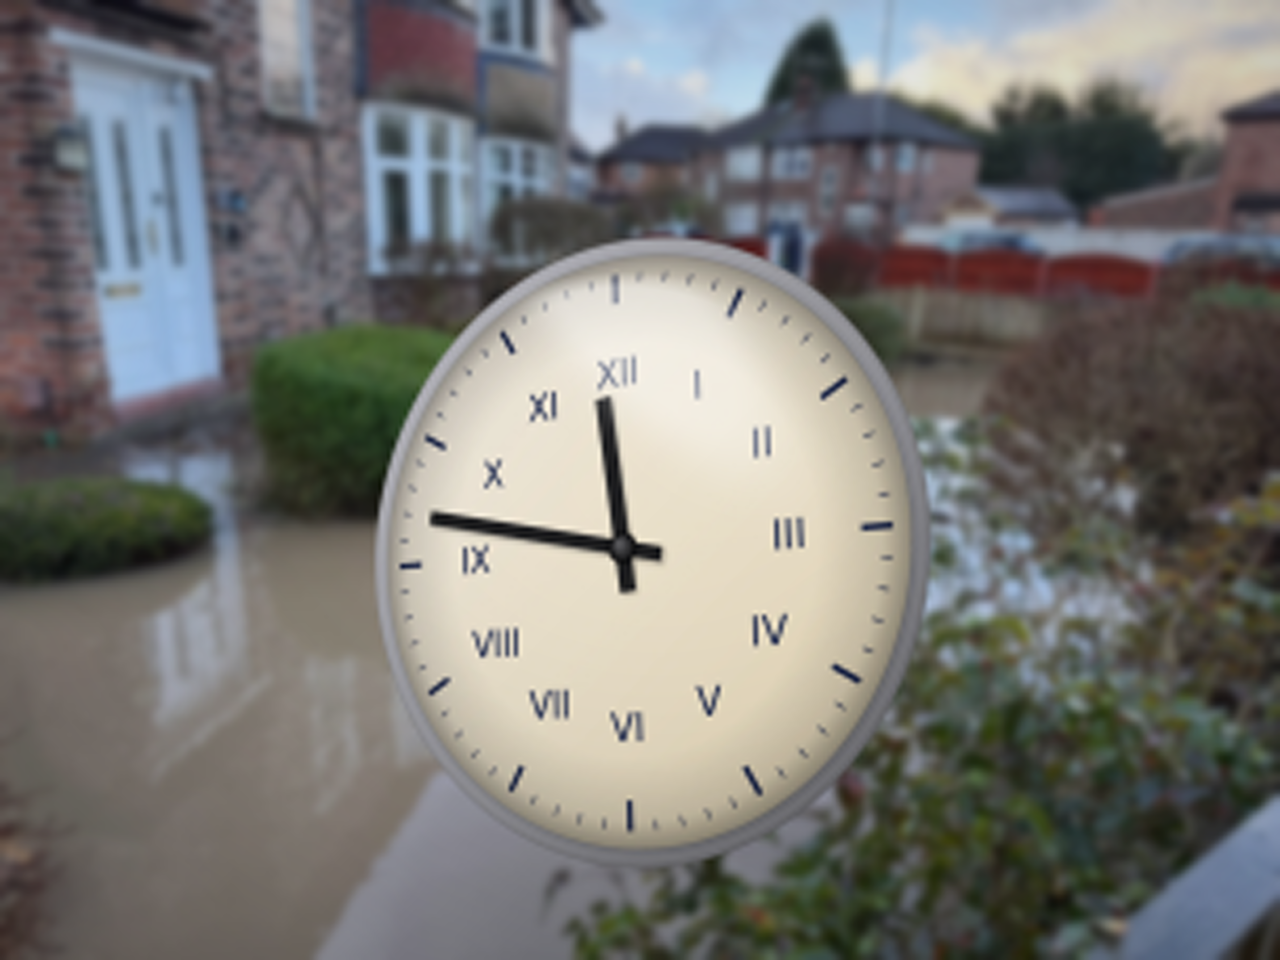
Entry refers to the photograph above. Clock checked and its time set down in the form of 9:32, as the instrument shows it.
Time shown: 11:47
